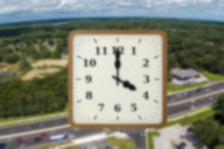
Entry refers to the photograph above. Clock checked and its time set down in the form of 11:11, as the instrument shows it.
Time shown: 4:00
